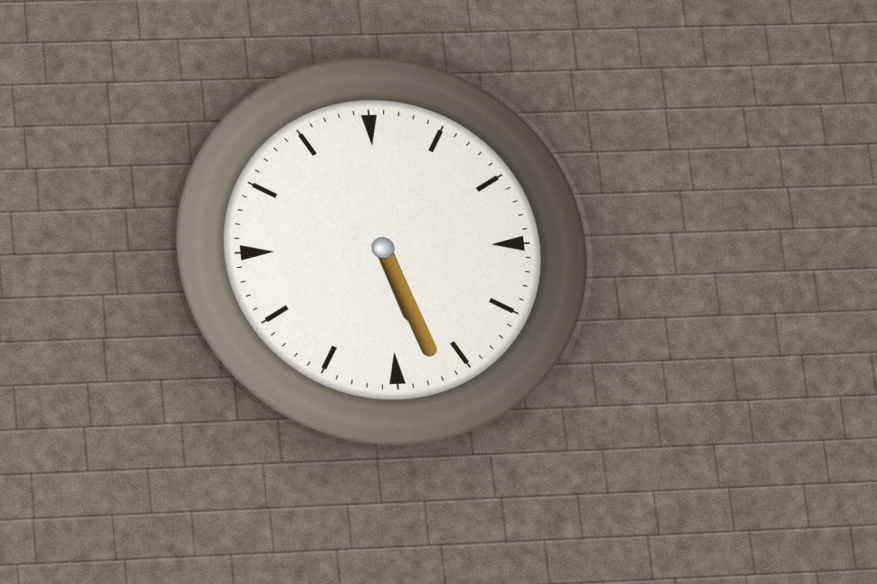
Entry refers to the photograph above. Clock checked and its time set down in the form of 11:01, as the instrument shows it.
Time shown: 5:27
